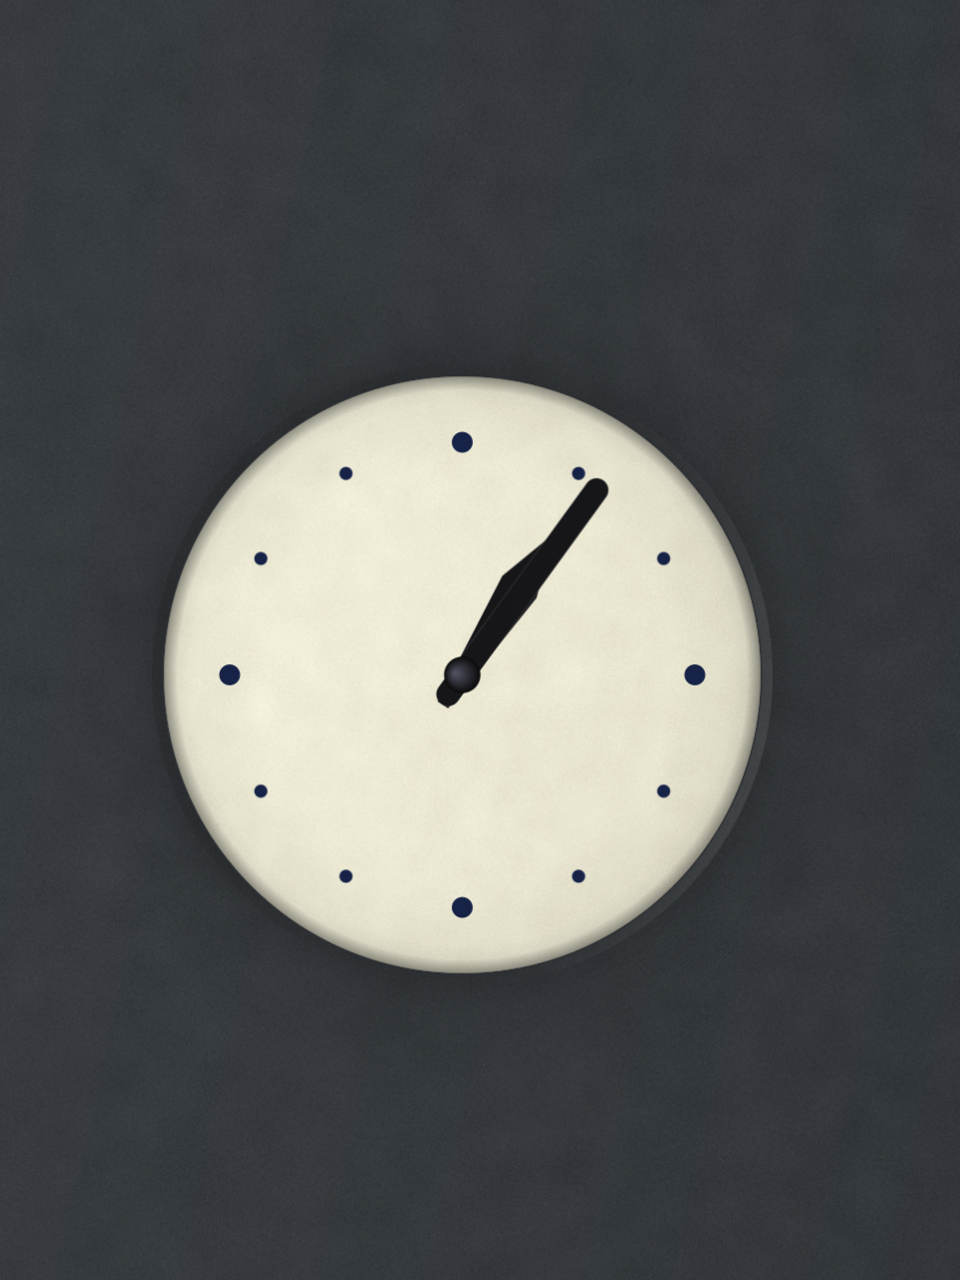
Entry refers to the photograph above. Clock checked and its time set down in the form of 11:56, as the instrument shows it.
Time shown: 1:06
